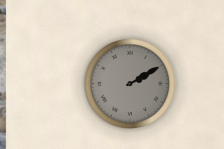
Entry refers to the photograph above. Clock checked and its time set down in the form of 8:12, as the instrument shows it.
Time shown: 2:10
